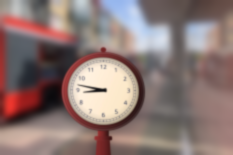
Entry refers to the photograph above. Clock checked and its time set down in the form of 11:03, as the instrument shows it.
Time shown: 8:47
